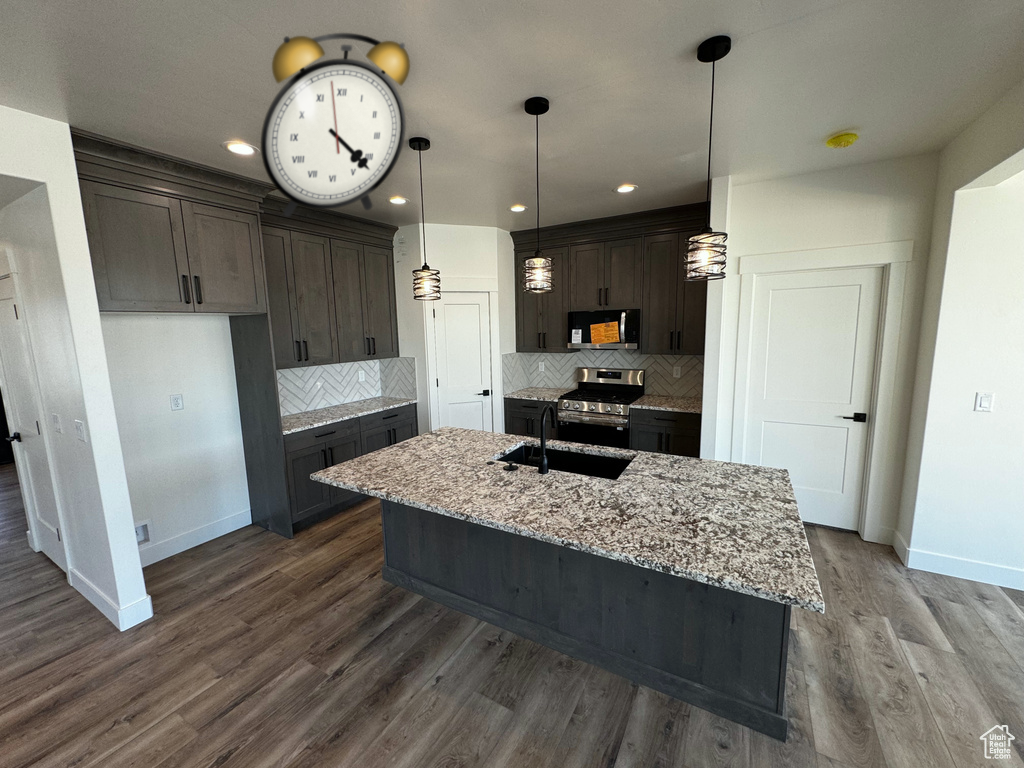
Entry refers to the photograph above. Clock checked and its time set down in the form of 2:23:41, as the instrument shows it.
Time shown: 4:21:58
